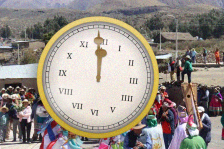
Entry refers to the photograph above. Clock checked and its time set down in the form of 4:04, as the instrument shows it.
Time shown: 11:59
